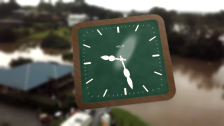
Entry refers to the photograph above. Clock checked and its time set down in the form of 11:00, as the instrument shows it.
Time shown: 9:28
